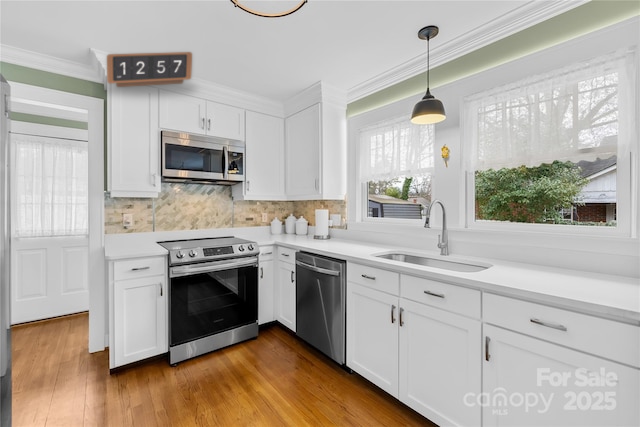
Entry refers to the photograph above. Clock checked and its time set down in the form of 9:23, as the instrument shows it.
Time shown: 12:57
